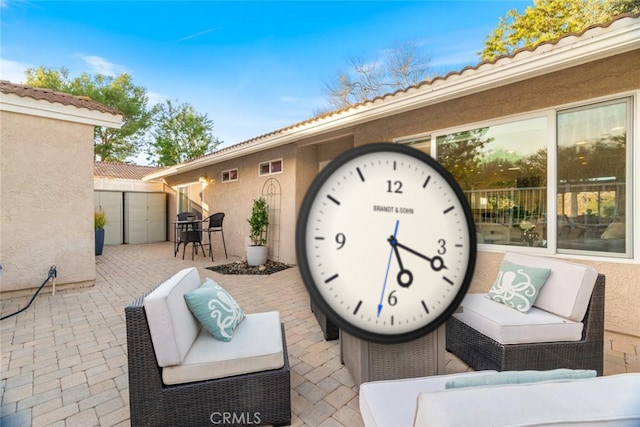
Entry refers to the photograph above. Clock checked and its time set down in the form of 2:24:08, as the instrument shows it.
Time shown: 5:18:32
